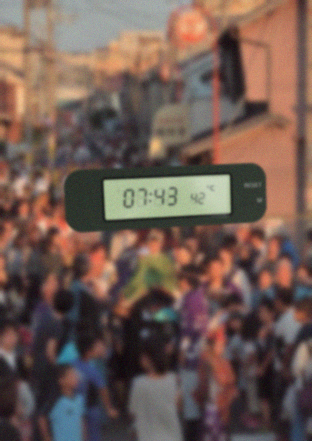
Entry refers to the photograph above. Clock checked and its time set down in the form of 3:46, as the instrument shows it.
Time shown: 7:43
